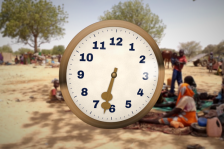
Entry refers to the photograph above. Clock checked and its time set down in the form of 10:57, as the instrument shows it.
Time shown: 6:32
